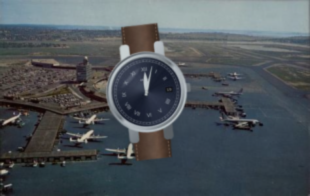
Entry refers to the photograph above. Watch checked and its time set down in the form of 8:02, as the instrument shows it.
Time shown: 12:03
